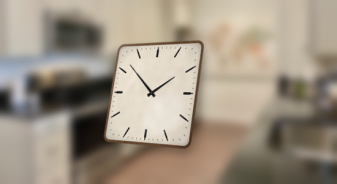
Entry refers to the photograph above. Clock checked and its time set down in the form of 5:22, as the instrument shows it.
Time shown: 1:52
